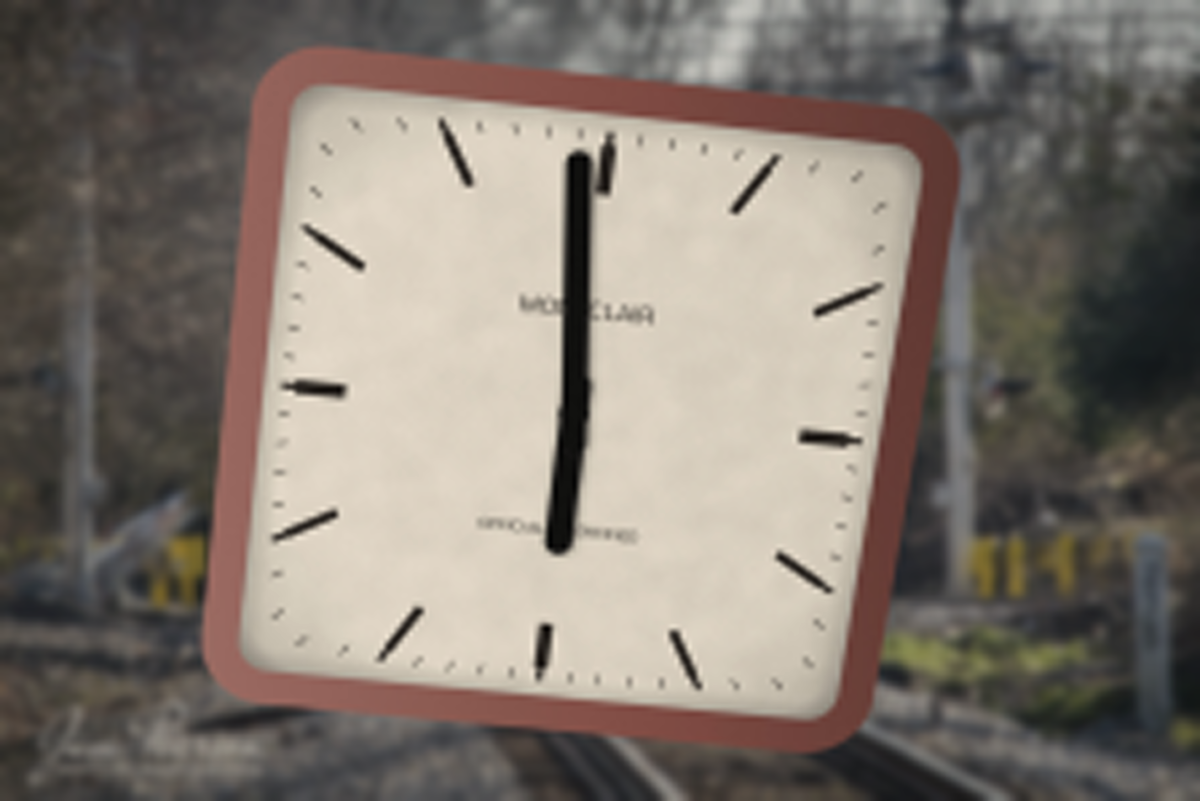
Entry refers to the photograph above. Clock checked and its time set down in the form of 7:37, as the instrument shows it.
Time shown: 5:59
